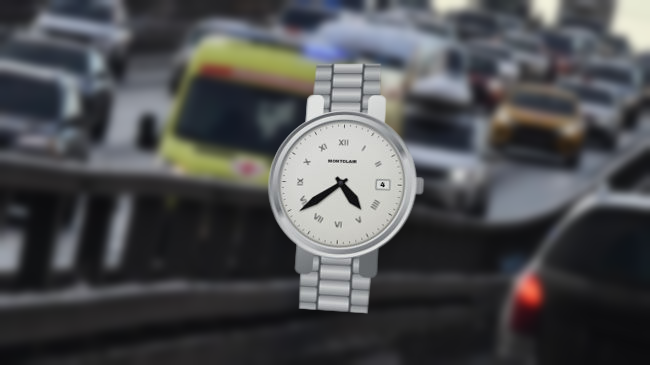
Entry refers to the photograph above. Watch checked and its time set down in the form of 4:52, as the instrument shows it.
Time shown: 4:39
